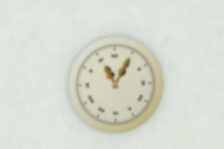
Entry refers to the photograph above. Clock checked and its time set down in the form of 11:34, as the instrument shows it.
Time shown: 11:05
